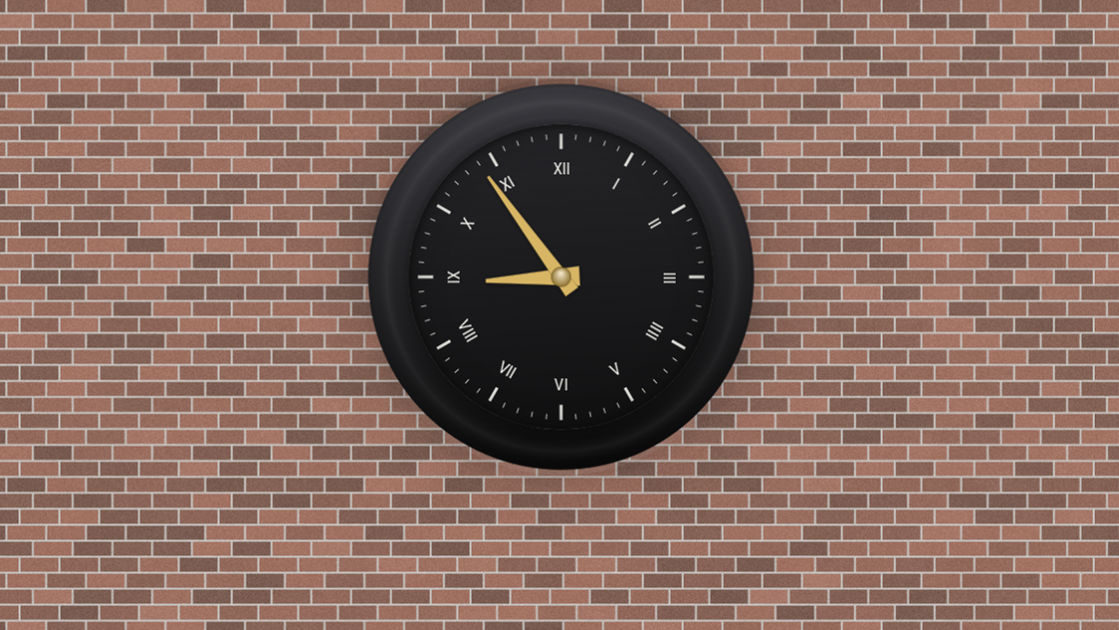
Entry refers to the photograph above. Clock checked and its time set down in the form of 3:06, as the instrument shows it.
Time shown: 8:54
